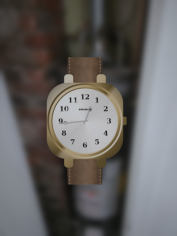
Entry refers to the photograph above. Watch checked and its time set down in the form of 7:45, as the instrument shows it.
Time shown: 12:44
